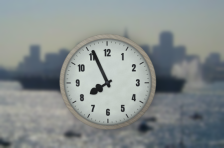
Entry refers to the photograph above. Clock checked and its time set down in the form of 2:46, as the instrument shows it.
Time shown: 7:56
